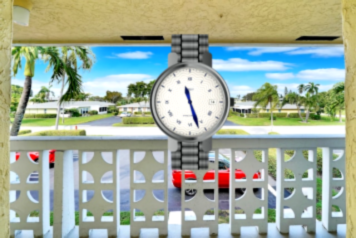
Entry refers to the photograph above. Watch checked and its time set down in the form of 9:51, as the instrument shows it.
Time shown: 11:27
